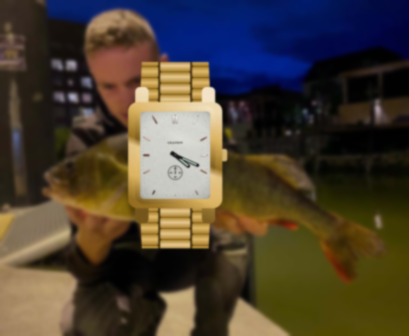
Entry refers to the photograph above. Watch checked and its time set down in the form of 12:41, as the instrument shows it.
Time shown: 4:19
